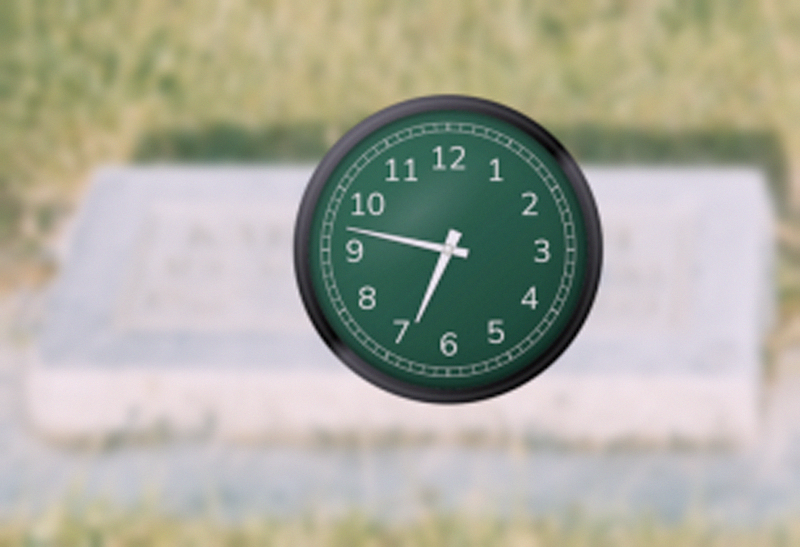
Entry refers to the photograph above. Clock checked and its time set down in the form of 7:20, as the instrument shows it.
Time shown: 6:47
